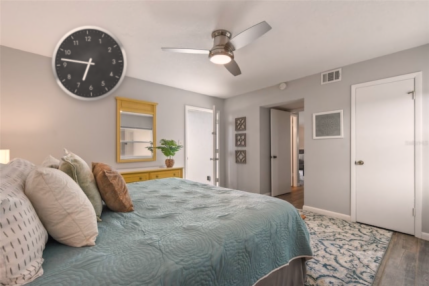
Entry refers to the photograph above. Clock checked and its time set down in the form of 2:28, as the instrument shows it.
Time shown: 6:47
